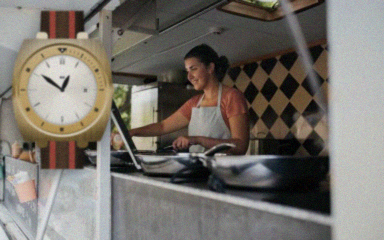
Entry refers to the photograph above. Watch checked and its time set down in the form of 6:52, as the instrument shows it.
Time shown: 12:51
